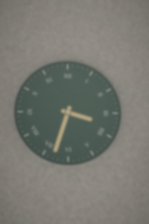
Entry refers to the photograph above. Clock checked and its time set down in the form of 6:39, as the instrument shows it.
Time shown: 3:33
